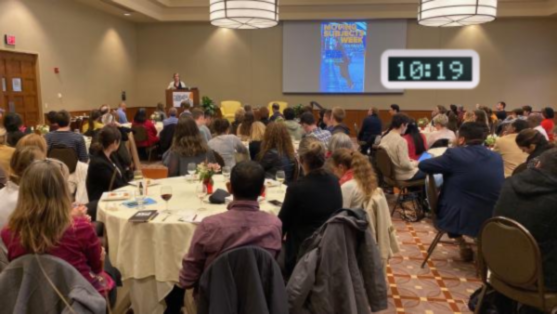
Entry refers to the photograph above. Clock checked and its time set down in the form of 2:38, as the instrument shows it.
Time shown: 10:19
